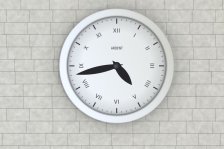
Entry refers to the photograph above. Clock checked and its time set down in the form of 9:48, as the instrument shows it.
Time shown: 4:43
